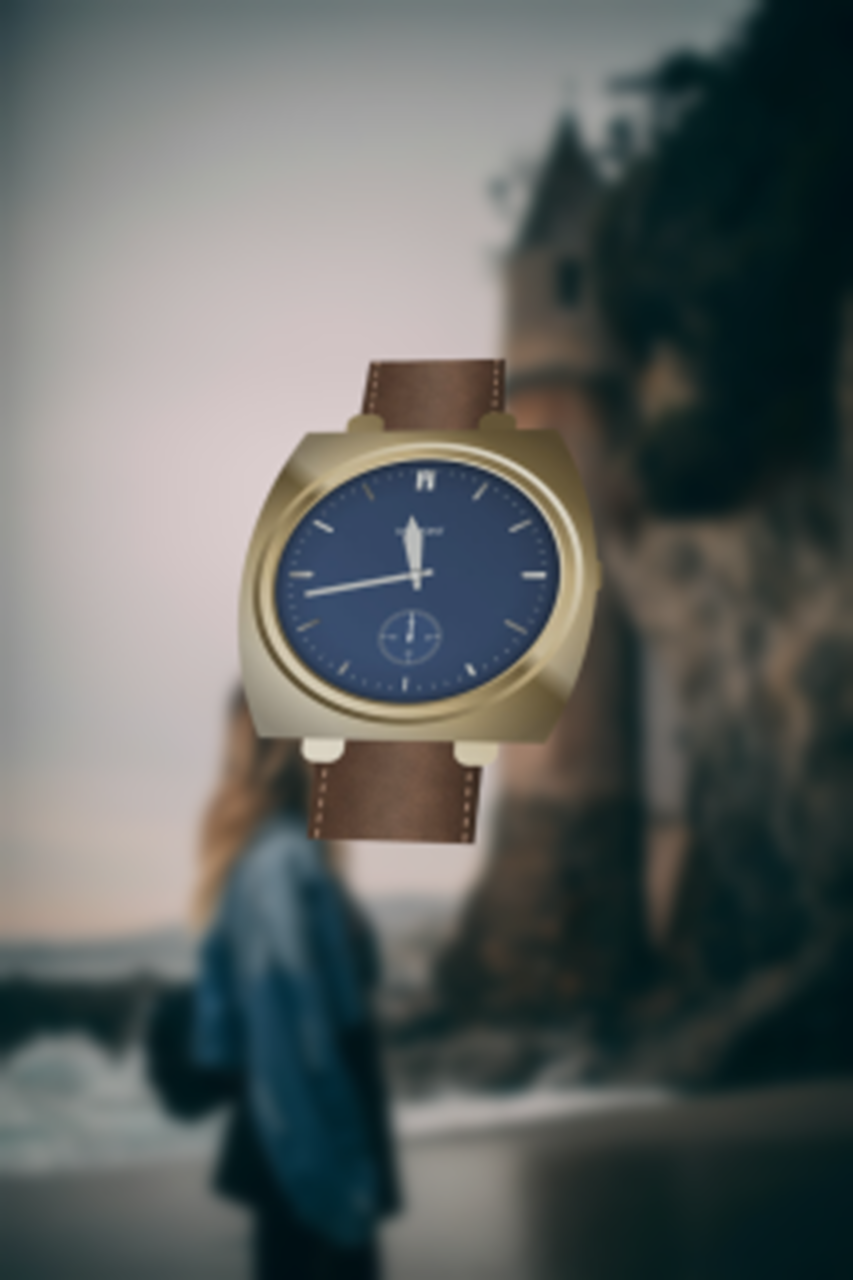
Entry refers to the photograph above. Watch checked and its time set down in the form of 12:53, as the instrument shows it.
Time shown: 11:43
